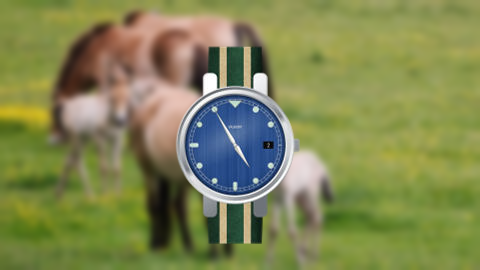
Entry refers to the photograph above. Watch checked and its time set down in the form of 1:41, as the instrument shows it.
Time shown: 4:55
